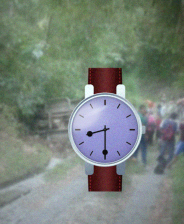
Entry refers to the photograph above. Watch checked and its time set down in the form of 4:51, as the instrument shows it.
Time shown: 8:30
